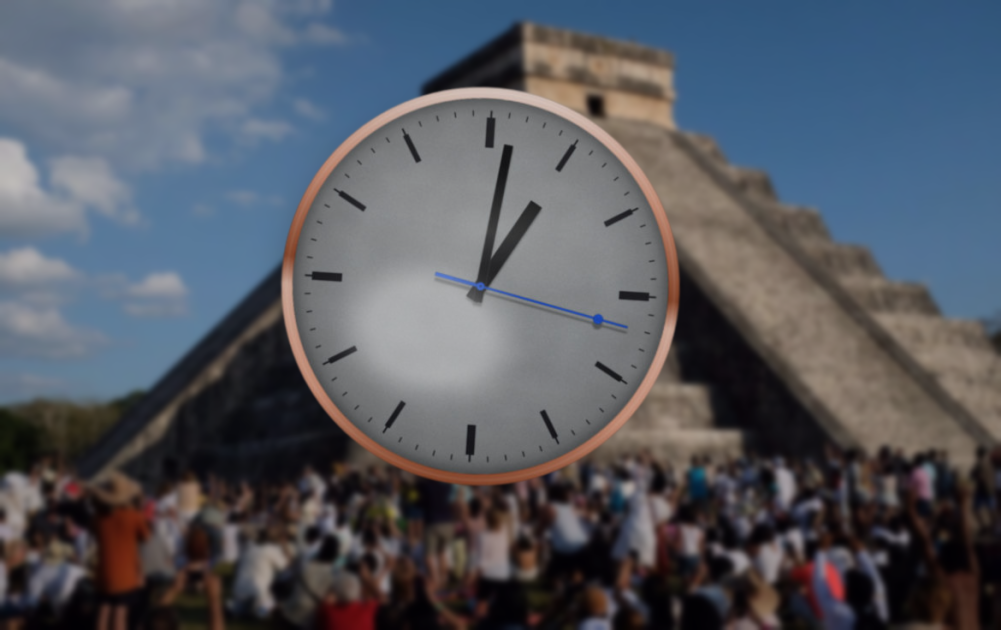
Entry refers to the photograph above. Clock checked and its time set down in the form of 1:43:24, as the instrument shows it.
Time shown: 1:01:17
